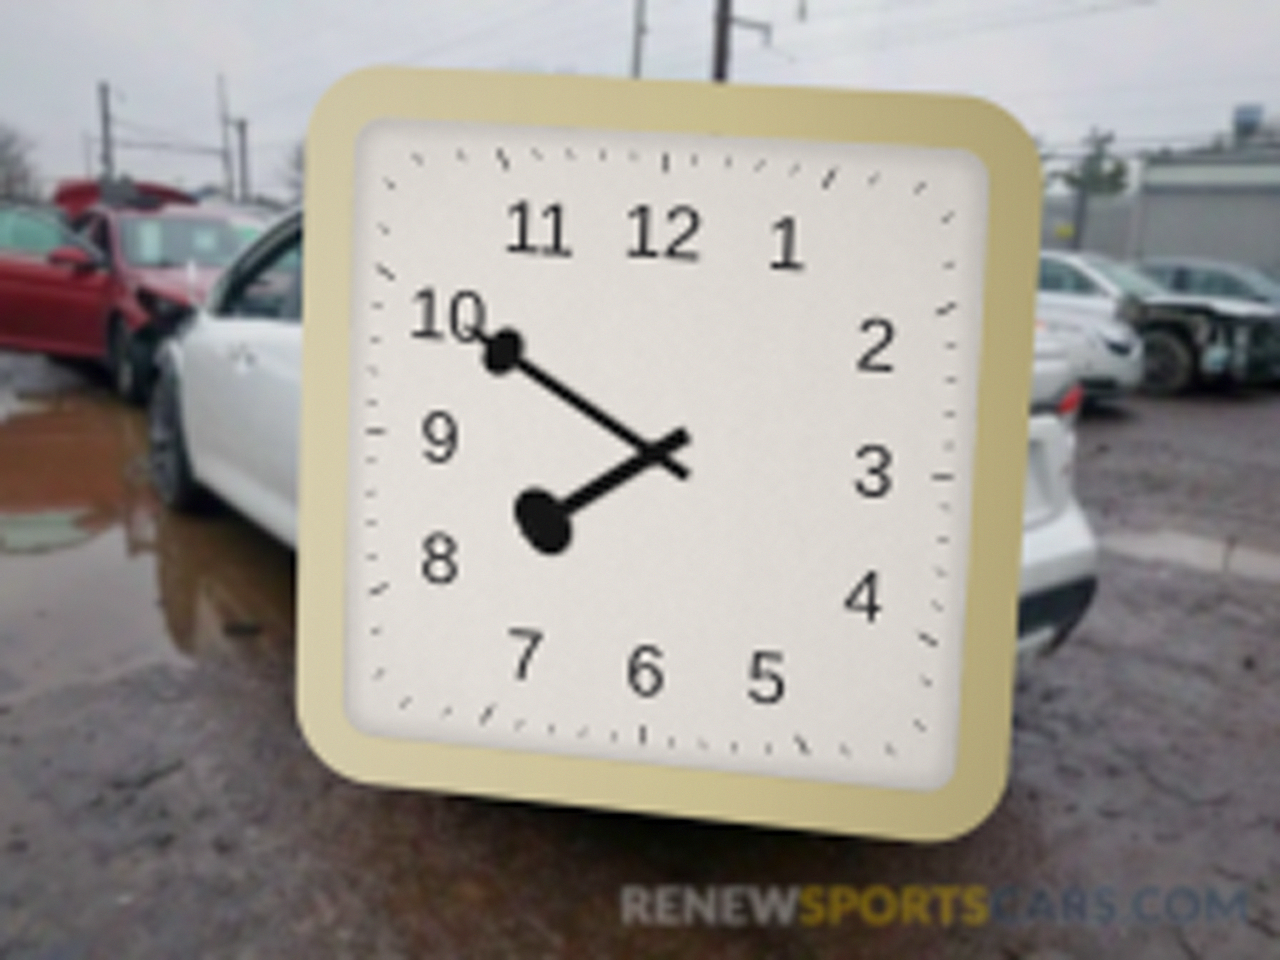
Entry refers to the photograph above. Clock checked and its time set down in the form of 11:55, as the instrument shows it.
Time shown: 7:50
